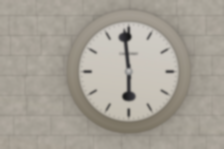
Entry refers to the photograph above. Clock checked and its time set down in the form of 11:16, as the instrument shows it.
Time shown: 5:59
